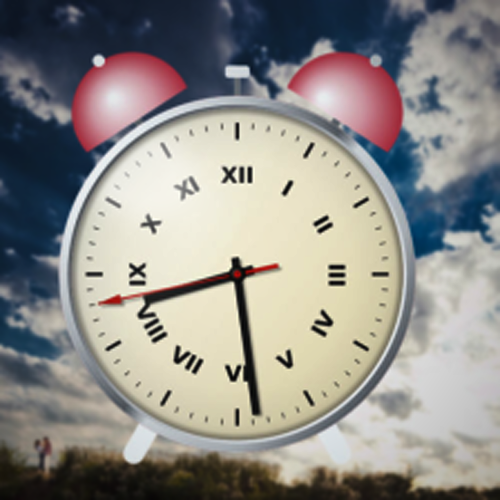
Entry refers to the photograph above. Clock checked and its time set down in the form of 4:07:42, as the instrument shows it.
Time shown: 8:28:43
